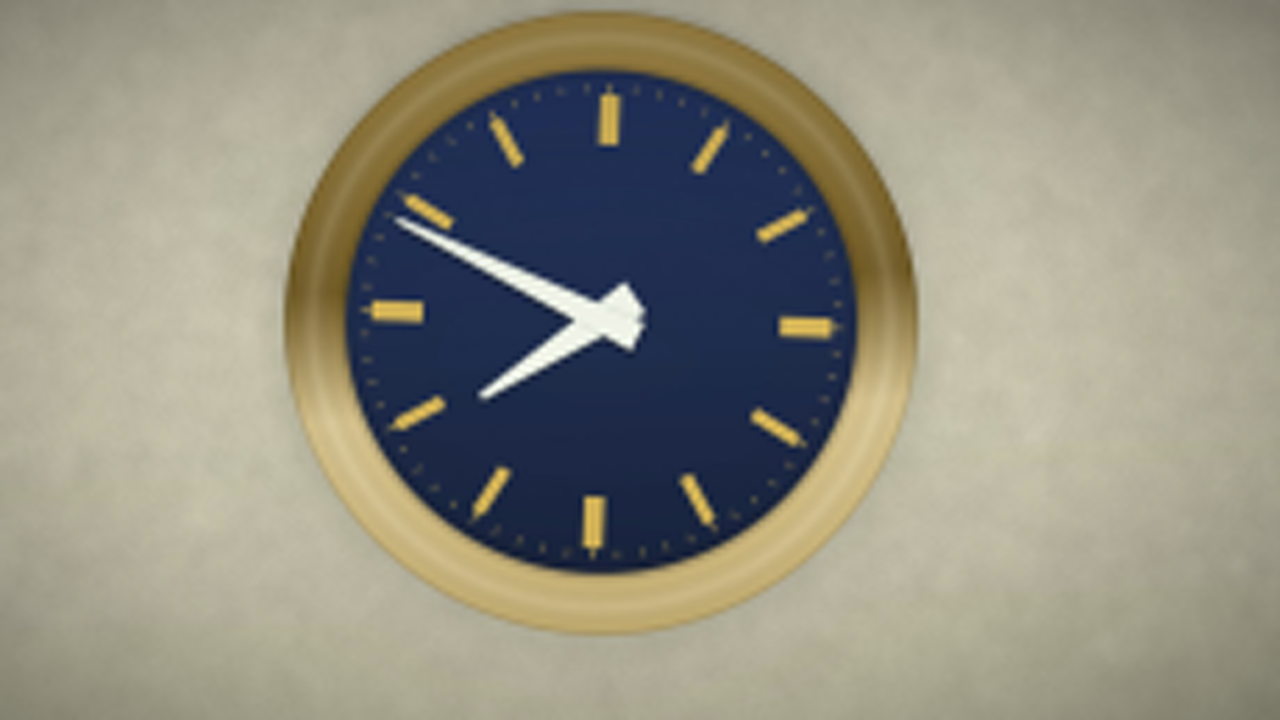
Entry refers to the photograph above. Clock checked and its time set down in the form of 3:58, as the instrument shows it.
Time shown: 7:49
